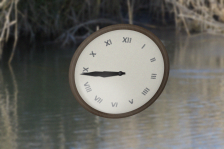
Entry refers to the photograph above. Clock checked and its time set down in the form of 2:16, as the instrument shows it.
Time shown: 8:44
